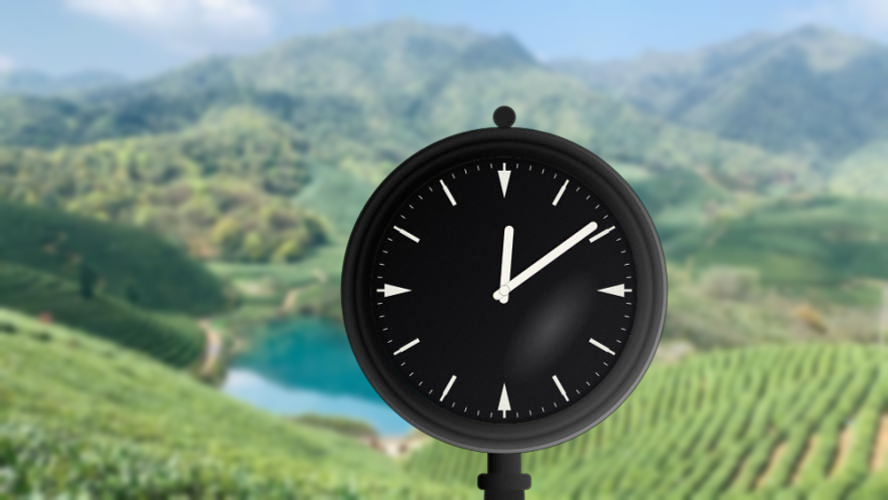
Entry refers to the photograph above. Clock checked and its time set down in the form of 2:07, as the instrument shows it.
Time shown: 12:09
